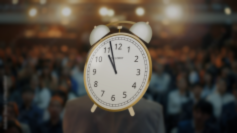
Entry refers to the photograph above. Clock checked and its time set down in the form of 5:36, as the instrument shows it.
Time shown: 10:57
